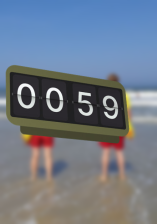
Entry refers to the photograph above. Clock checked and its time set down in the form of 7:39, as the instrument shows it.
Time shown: 0:59
